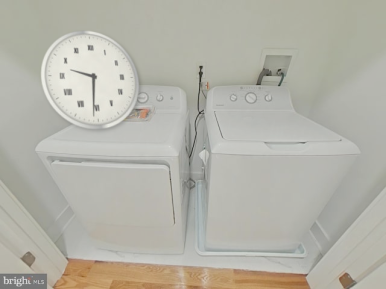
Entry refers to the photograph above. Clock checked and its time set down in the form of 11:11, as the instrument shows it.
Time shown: 9:31
